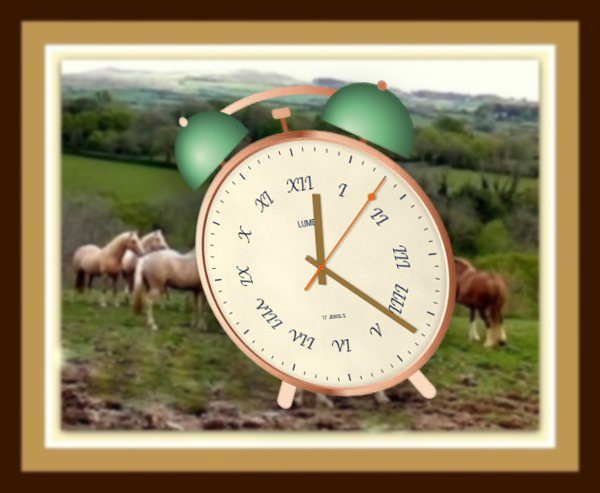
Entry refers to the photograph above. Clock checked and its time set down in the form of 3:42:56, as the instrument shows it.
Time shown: 12:22:08
